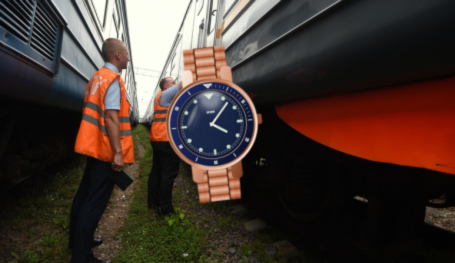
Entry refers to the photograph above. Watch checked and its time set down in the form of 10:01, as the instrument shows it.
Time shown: 4:07
